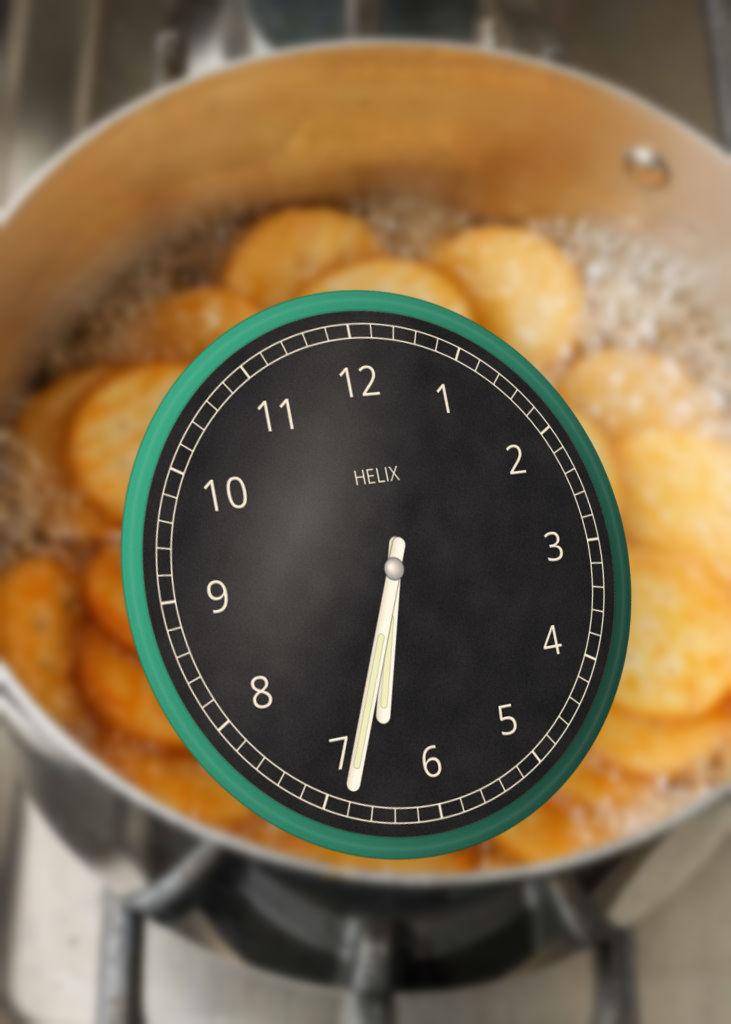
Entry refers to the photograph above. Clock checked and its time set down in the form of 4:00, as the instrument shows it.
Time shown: 6:34
